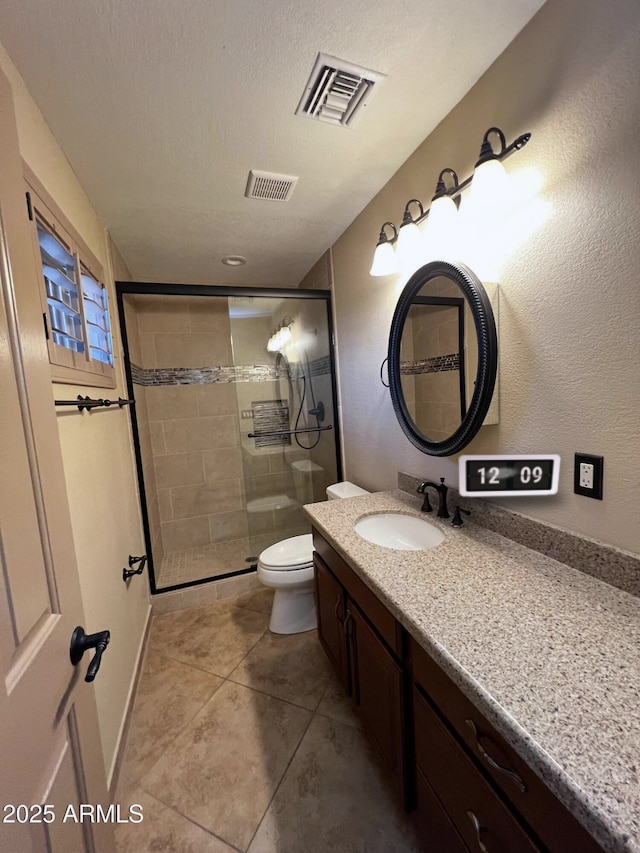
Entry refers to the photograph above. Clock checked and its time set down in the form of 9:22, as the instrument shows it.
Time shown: 12:09
